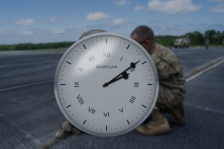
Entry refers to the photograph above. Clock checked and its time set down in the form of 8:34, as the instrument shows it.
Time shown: 2:09
